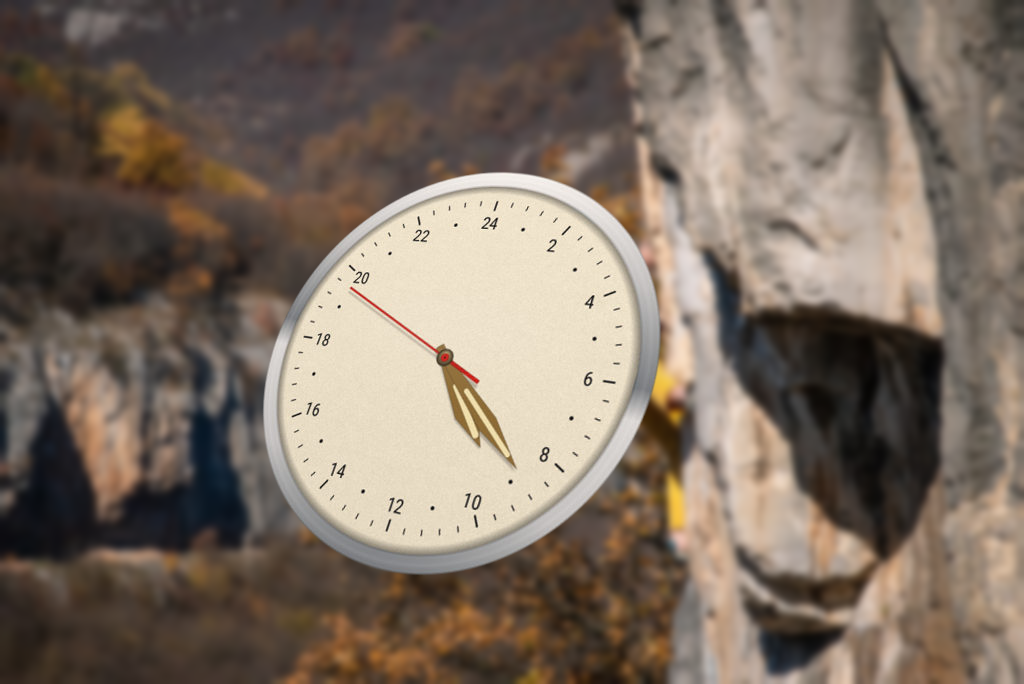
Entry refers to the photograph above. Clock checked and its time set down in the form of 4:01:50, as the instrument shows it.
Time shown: 9:21:49
